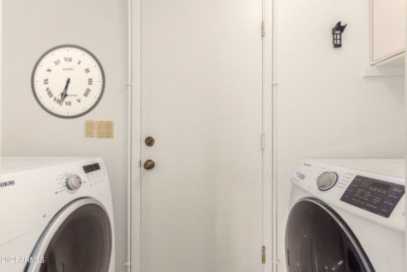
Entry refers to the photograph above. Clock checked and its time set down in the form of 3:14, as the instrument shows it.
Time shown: 6:33
